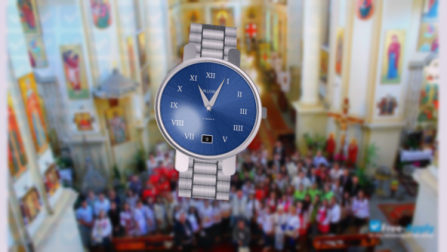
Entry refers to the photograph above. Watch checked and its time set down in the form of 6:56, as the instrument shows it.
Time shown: 11:04
